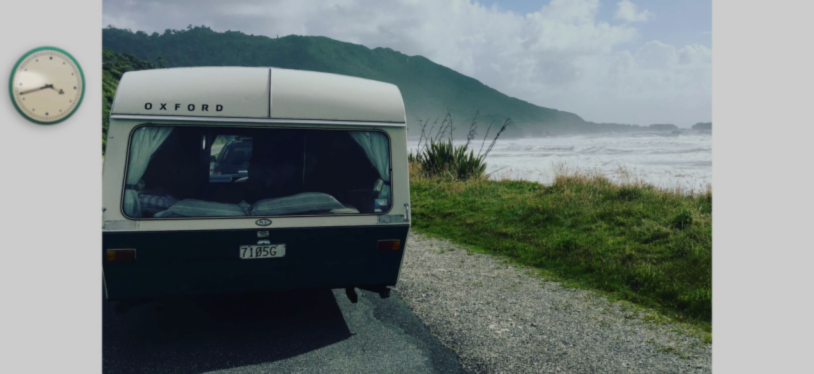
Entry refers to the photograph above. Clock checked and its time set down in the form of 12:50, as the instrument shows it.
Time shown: 3:42
